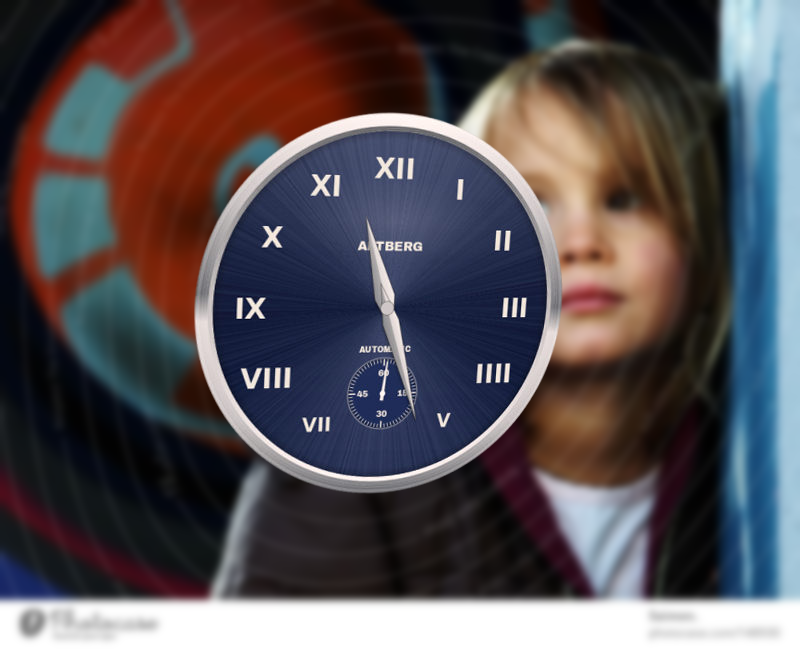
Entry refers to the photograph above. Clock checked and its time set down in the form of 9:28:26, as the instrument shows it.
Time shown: 11:27:01
